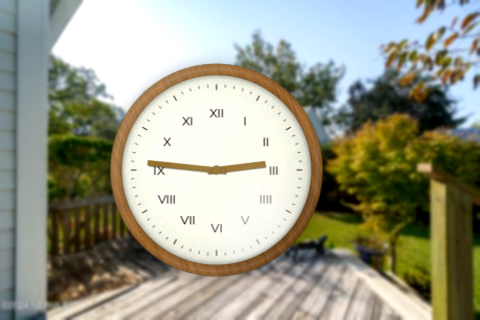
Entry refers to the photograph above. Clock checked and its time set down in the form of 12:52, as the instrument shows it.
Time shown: 2:46
